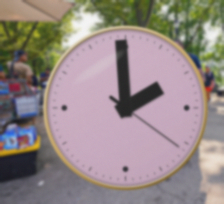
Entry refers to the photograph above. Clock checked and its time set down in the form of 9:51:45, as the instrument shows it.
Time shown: 1:59:21
